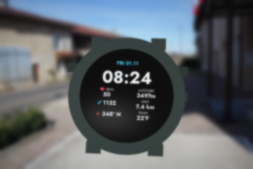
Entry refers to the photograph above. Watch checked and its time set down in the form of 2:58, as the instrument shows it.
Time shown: 8:24
